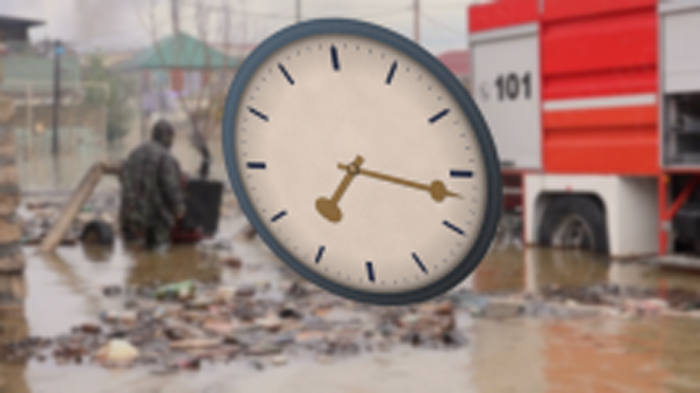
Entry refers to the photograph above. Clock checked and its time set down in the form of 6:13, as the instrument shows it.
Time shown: 7:17
